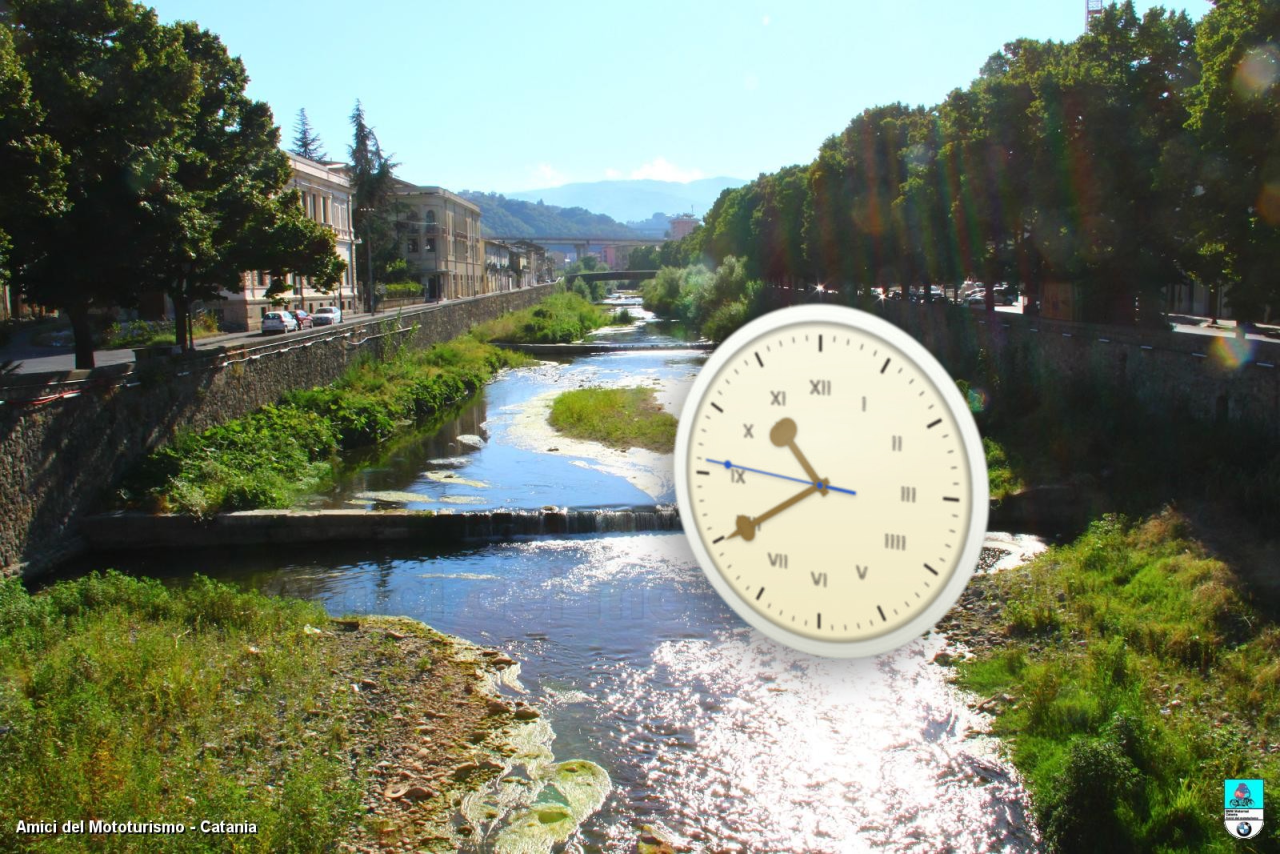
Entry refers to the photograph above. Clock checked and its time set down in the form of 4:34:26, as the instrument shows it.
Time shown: 10:39:46
